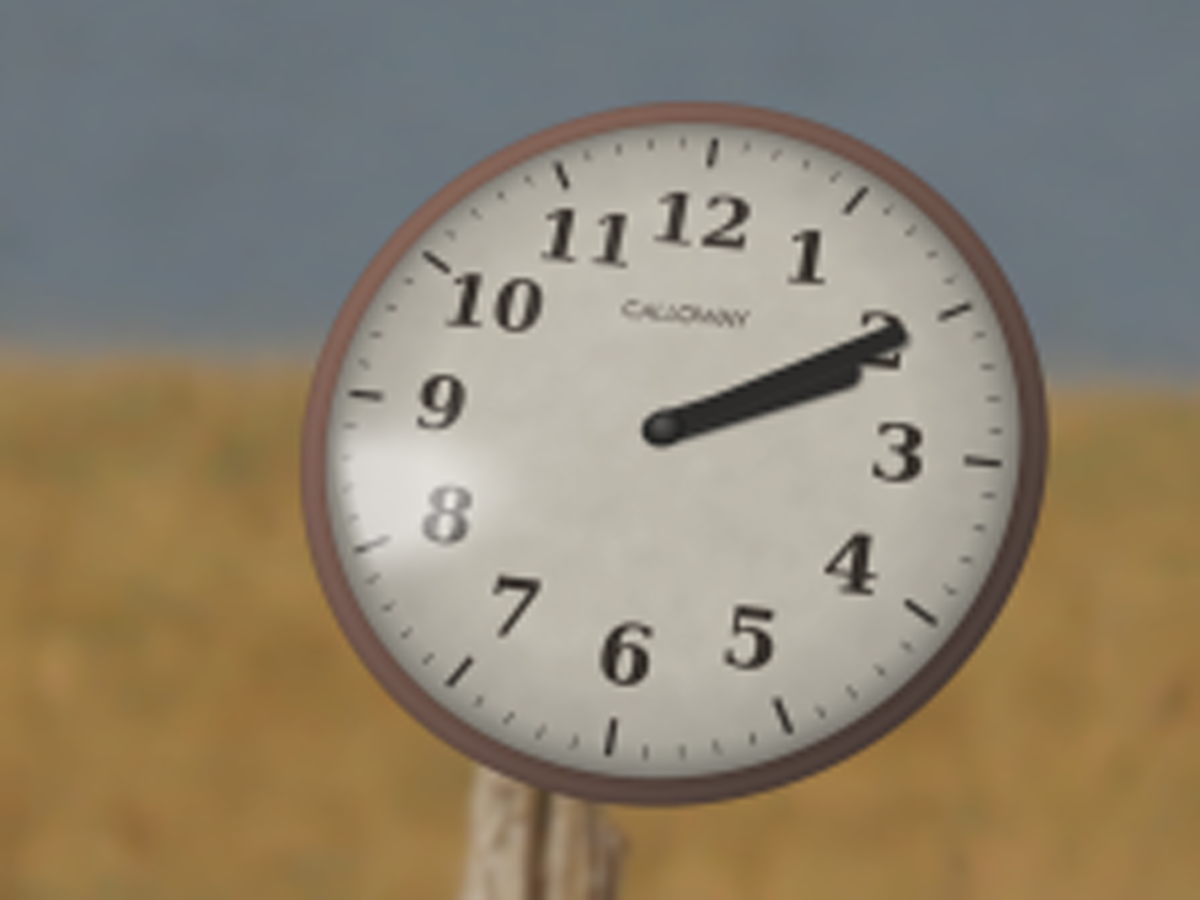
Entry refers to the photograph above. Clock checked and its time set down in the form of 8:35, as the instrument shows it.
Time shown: 2:10
